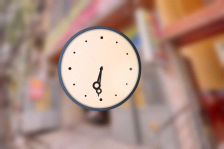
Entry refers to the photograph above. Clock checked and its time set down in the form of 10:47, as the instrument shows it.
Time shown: 6:31
